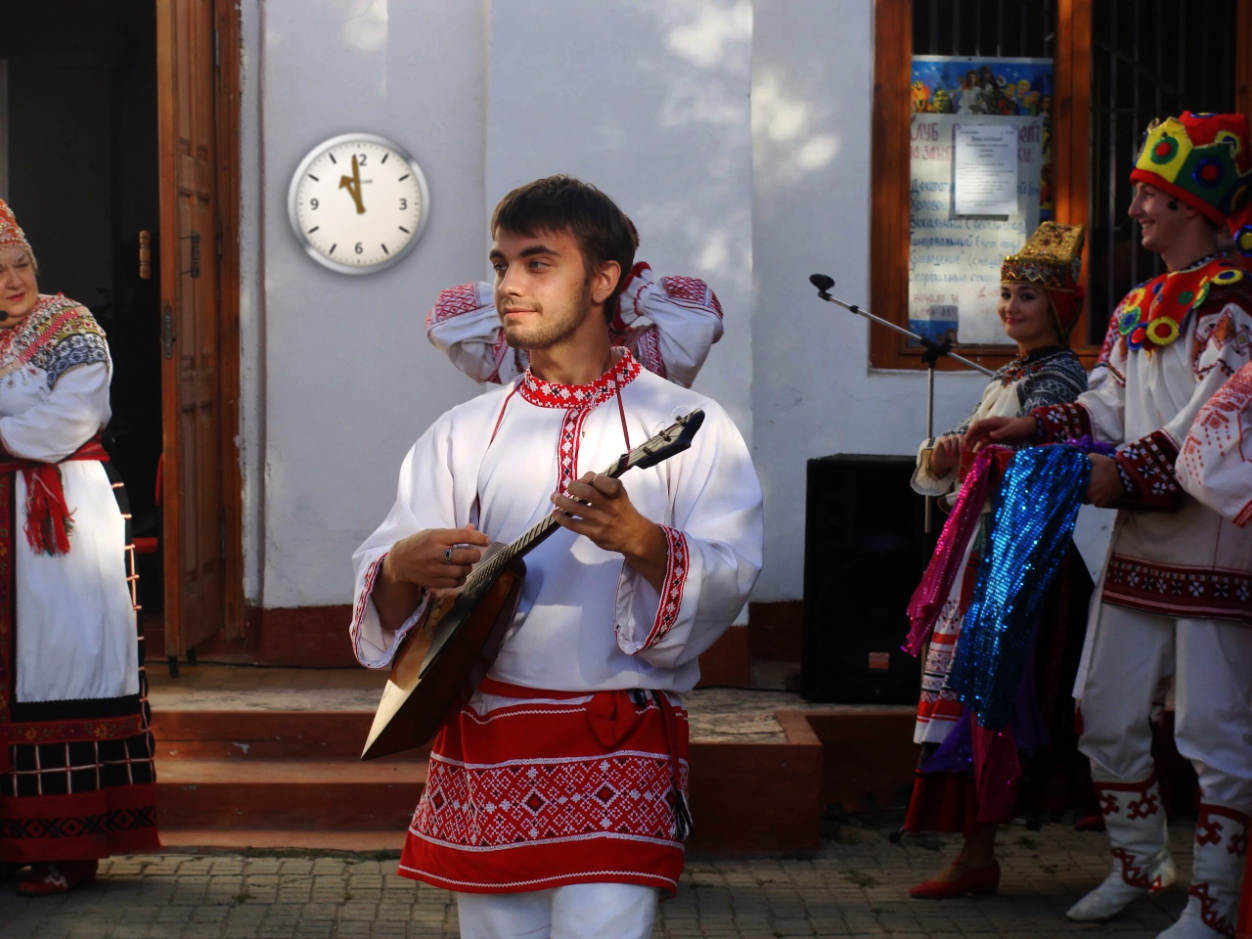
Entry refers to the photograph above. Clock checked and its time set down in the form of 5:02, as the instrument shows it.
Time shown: 10:59
